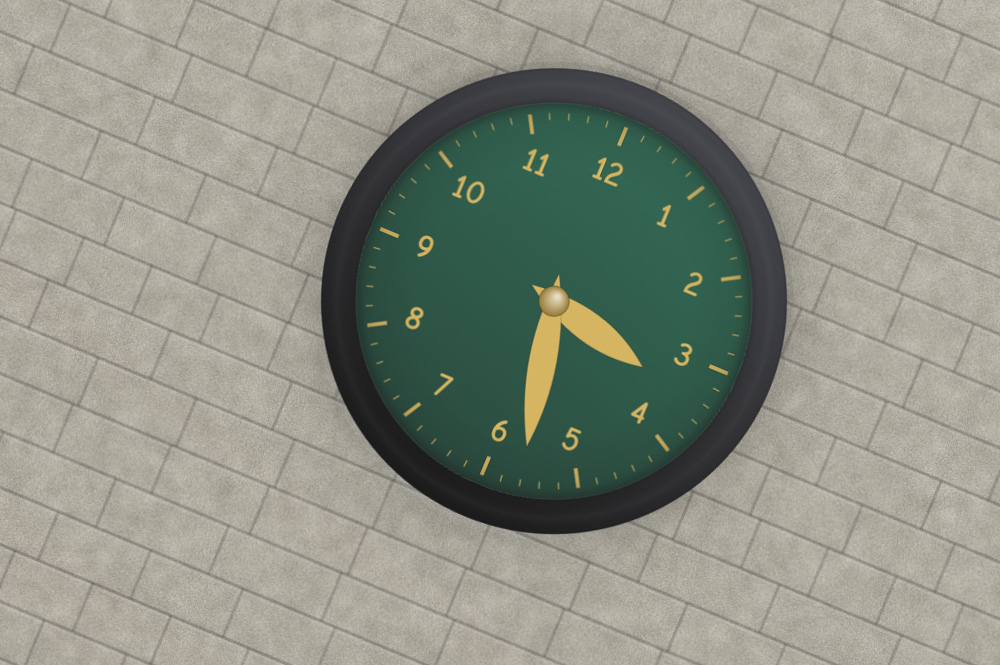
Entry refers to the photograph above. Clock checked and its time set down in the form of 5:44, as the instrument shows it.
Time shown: 3:28
